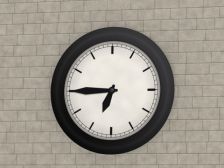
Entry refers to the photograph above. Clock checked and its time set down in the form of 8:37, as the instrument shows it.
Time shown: 6:45
